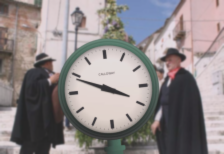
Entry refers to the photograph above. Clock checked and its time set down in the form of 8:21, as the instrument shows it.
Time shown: 3:49
